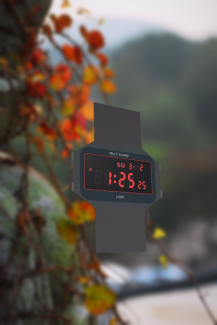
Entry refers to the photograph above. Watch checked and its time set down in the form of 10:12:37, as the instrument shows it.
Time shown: 1:25:25
